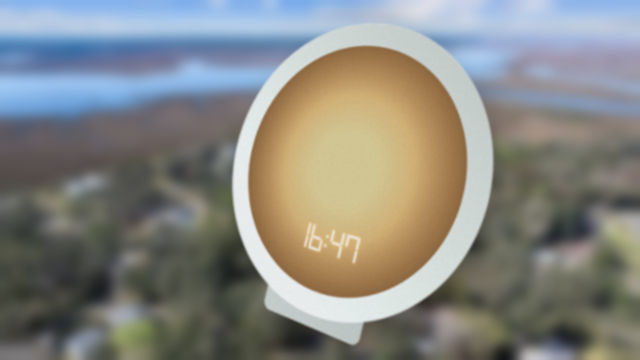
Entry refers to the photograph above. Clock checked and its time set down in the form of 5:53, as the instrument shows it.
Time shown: 16:47
